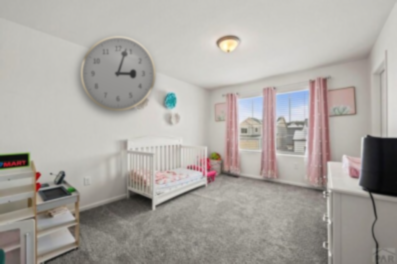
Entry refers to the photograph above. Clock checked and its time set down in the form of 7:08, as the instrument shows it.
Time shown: 3:03
